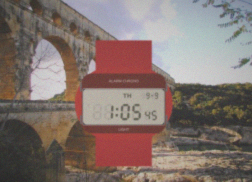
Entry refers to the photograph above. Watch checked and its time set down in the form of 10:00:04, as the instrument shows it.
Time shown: 1:05:45
